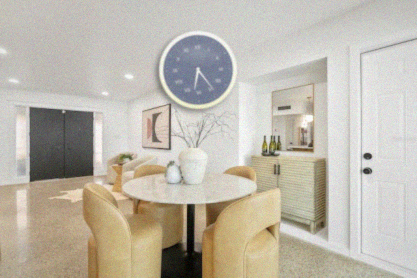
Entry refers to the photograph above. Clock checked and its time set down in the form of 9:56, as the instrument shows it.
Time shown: 6:24
